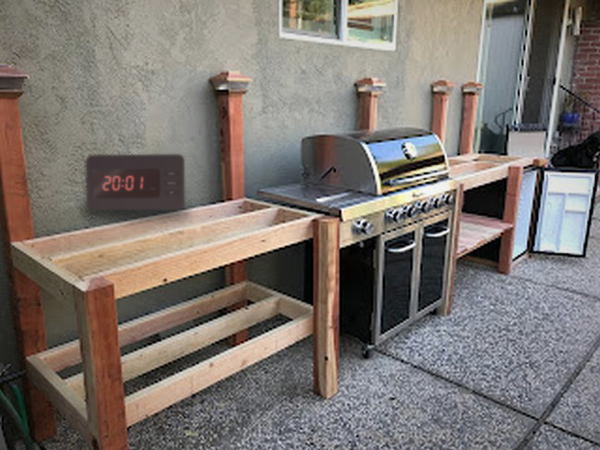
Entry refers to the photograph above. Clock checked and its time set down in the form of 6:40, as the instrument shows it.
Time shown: 20:01
